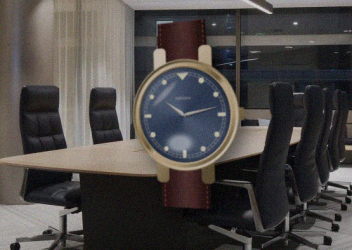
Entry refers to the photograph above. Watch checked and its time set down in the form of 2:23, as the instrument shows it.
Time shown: 10:13
